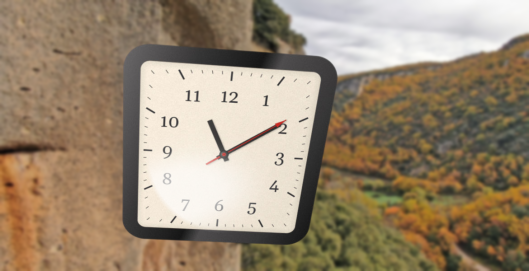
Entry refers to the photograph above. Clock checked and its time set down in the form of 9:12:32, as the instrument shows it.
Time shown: 11:09:09
